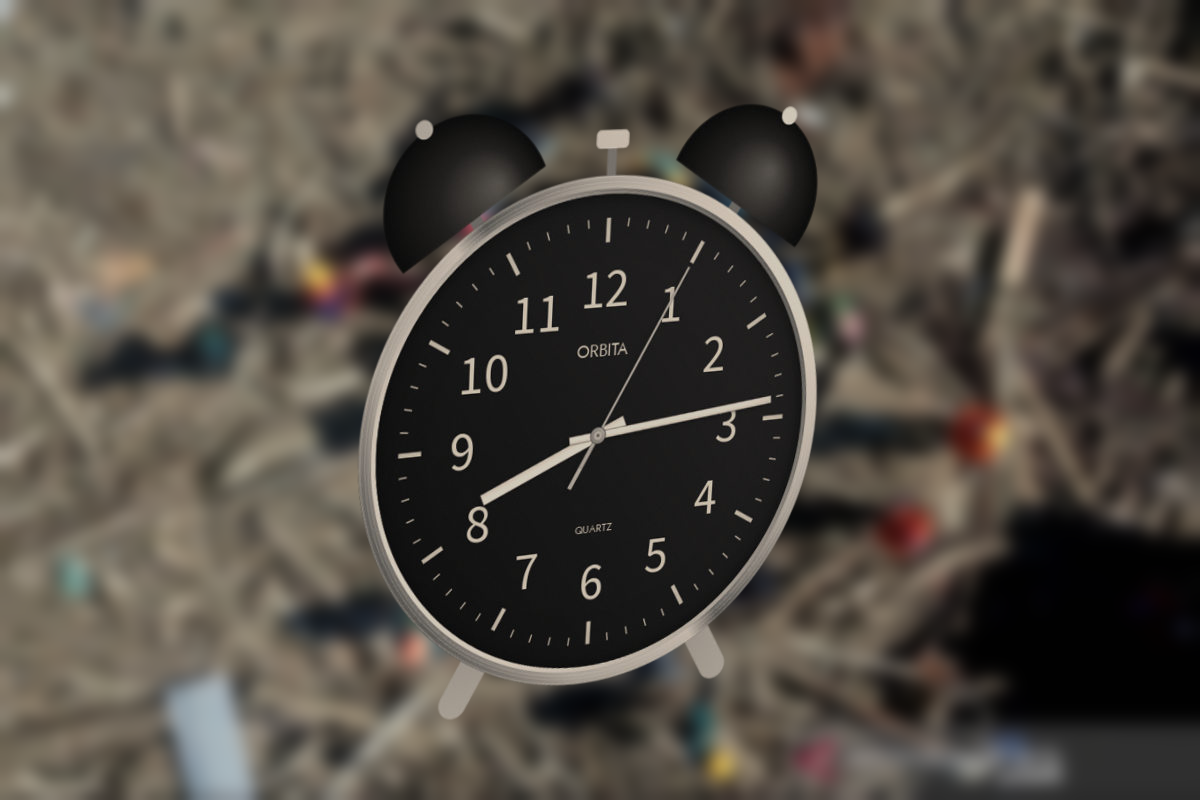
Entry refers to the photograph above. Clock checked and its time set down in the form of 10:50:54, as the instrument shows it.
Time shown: 8:14:05
